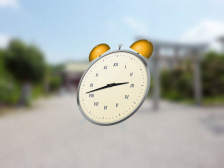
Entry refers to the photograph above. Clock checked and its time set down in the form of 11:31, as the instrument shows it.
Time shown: 2:42
